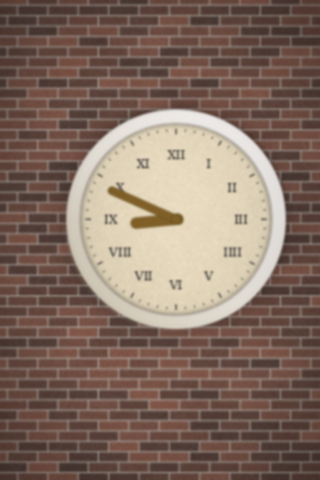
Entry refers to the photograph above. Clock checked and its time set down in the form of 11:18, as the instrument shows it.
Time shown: 8:49
